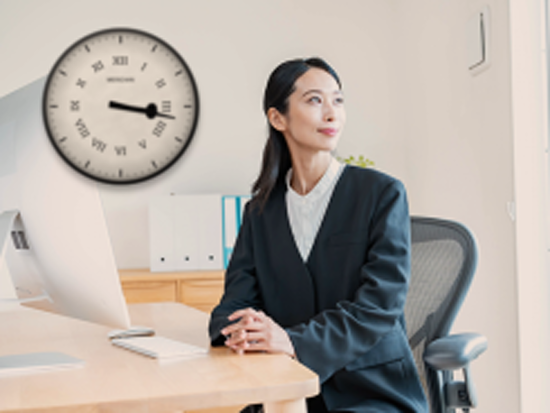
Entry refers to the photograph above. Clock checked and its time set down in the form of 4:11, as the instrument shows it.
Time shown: 3:17
